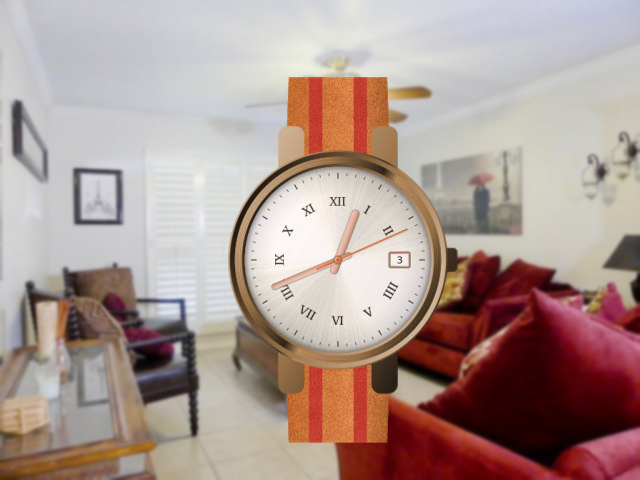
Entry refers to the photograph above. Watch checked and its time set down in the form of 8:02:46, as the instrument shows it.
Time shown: 12:41:11
